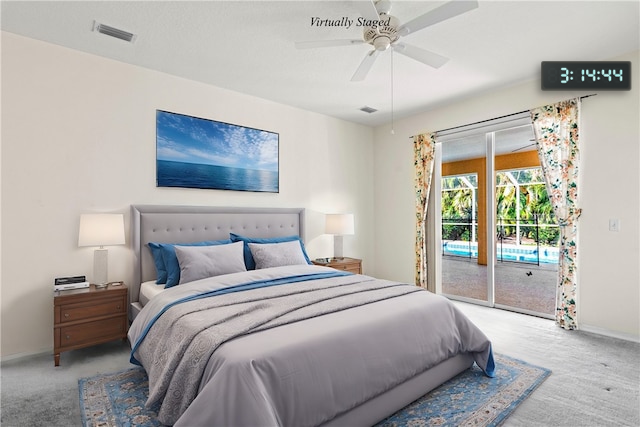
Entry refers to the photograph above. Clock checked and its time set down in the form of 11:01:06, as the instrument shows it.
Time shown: 3:14:44
